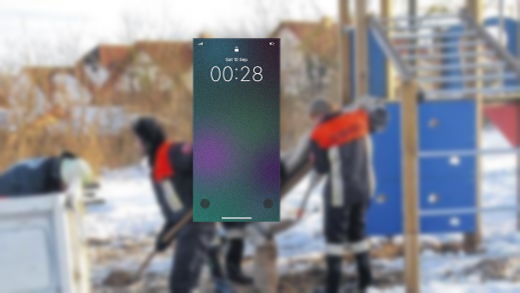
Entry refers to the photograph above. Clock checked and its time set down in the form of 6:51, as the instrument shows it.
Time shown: 0:28
